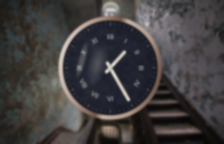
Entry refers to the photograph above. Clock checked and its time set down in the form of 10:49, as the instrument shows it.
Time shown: 1:25
